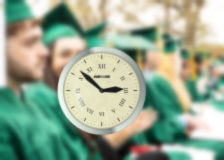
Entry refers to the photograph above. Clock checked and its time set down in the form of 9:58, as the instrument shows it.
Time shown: 2:52
